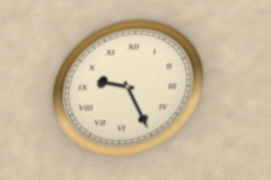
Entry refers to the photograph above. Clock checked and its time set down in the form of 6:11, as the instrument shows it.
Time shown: 9:25
